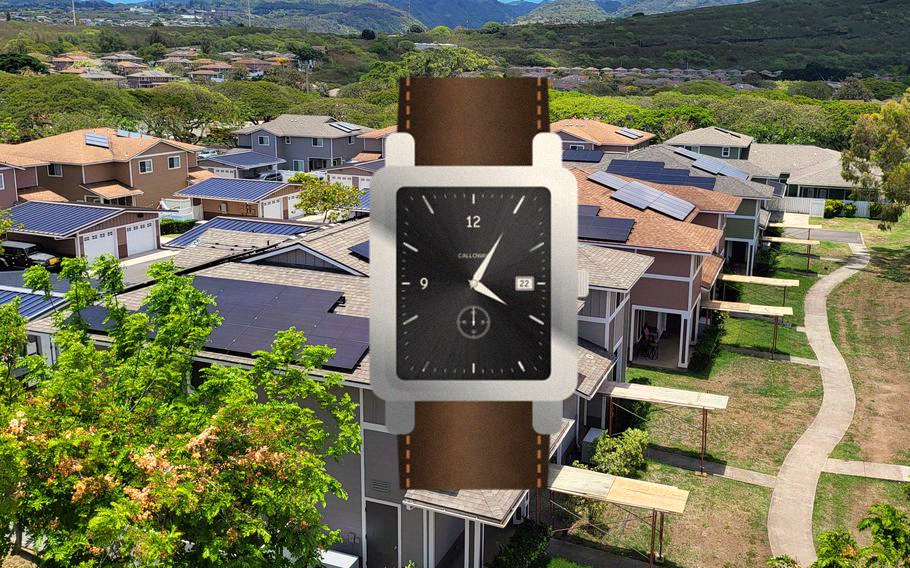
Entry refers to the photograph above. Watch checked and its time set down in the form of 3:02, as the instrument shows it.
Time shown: 4:05
